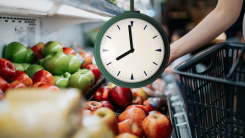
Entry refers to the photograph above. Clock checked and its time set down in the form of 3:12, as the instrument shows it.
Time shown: 7:59
